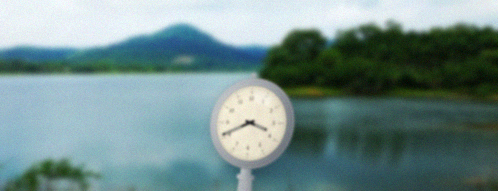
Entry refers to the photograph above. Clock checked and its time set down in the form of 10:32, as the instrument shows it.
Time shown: 3:41
